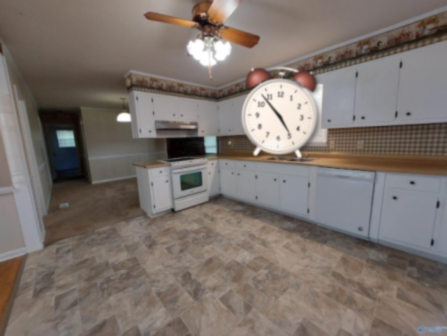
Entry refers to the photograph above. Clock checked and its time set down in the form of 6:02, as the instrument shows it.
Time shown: 4:53
